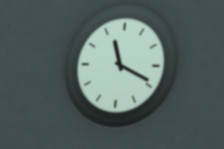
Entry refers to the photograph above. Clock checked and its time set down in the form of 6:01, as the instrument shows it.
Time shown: 11:19
